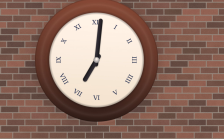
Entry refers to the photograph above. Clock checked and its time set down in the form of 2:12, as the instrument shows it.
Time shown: 7:01
